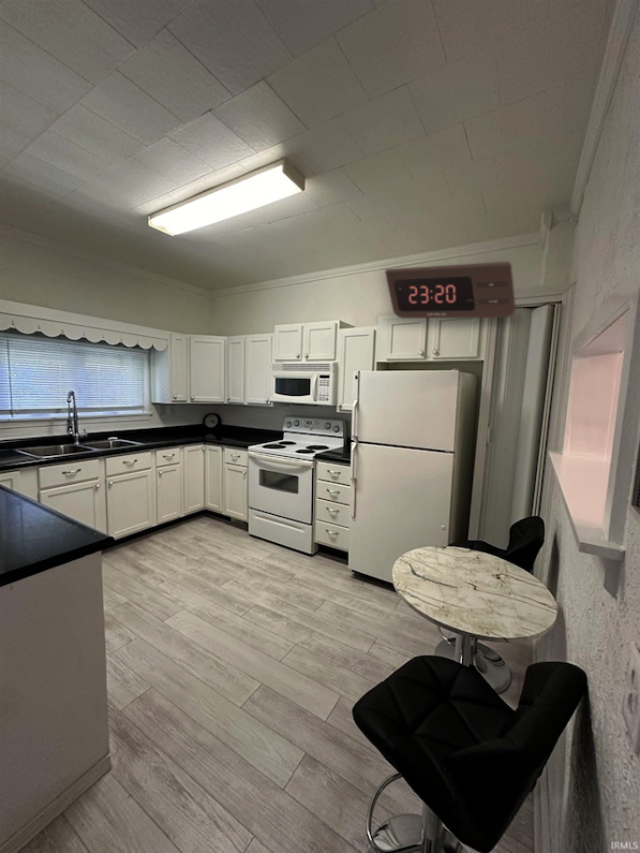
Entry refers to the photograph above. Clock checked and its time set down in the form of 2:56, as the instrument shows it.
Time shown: 23:20
